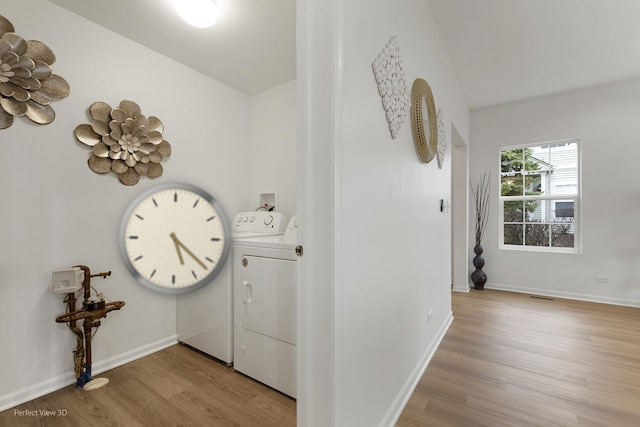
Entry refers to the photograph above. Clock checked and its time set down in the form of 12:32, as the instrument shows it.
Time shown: 5:22
